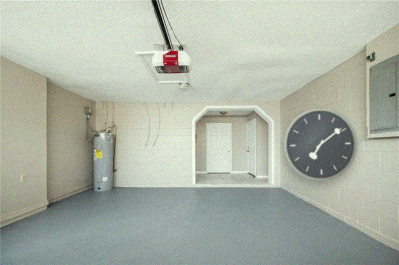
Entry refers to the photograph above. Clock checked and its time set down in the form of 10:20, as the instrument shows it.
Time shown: 7:09
